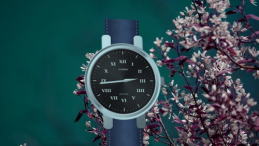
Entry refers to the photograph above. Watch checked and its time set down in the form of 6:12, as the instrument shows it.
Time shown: 2:44
